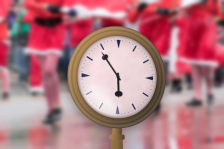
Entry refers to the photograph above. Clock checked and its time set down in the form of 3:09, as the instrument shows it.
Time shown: 5:54
